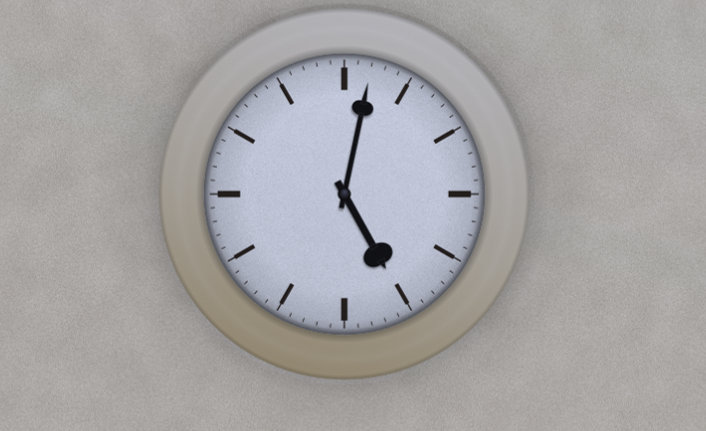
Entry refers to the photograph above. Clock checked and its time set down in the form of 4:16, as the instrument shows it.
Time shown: 5:02
